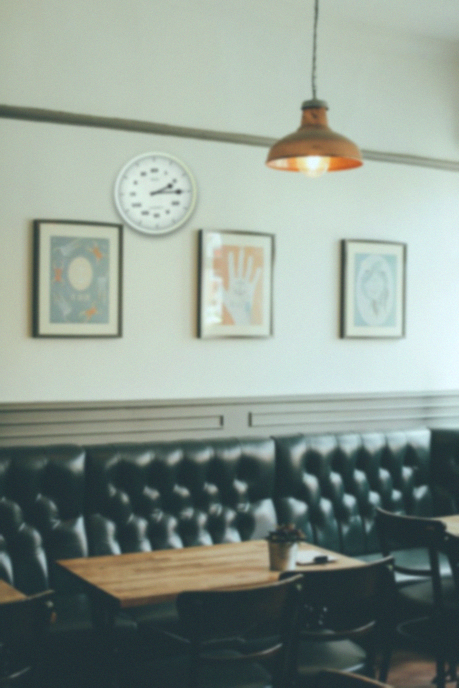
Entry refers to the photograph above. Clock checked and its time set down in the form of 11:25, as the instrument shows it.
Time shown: 2:15
